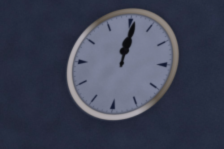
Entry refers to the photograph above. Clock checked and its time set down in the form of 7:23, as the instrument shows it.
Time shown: 12:01
